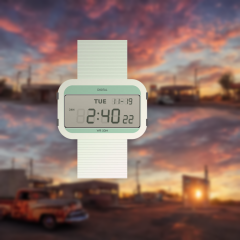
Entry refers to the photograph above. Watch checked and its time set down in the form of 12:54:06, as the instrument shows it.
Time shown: 2:40:22
